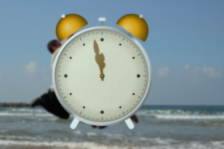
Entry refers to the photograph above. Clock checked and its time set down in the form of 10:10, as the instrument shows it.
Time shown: 11:58
